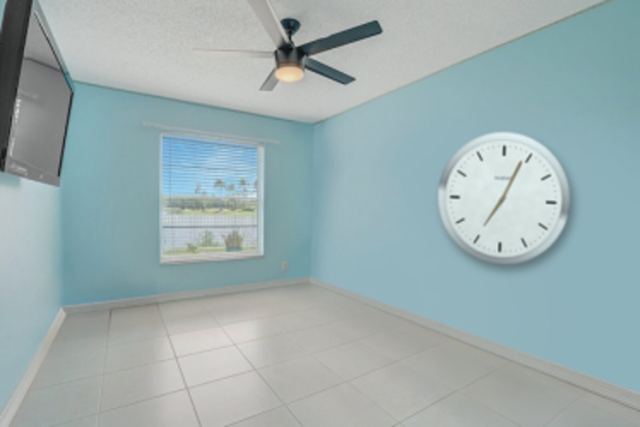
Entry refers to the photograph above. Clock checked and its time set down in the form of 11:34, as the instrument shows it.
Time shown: 7:04
